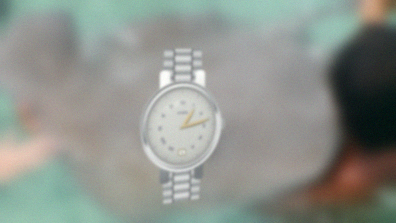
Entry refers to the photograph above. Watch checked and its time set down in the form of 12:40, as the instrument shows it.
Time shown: 1:13
